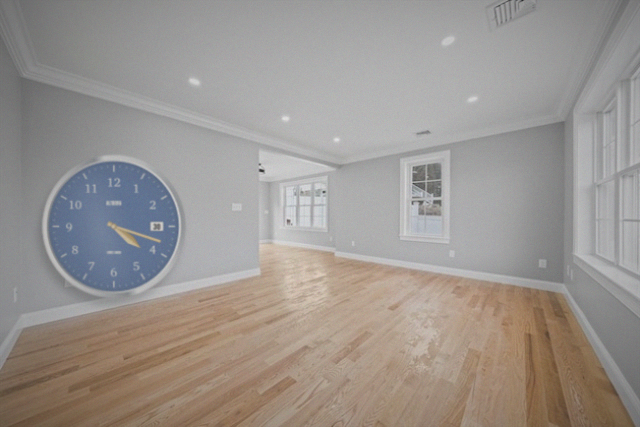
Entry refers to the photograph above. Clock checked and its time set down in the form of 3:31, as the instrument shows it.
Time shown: 4:18
